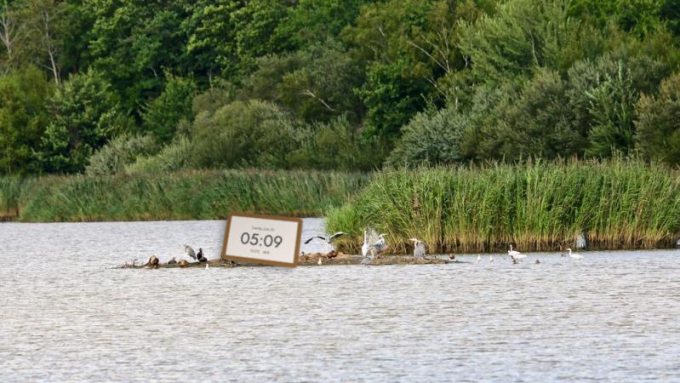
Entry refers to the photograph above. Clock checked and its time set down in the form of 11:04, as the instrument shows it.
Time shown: 5:09
